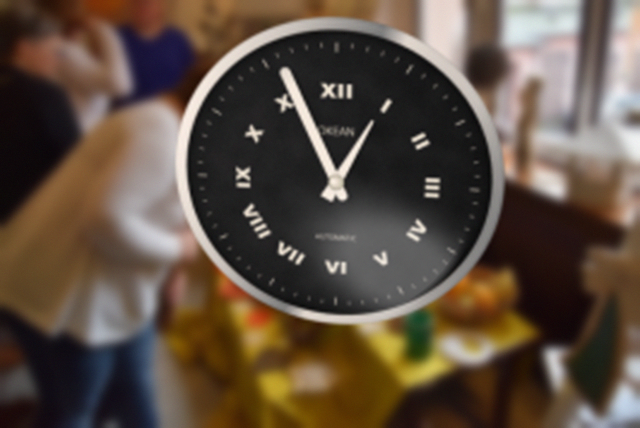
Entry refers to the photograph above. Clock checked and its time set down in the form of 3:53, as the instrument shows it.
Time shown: 12:56
